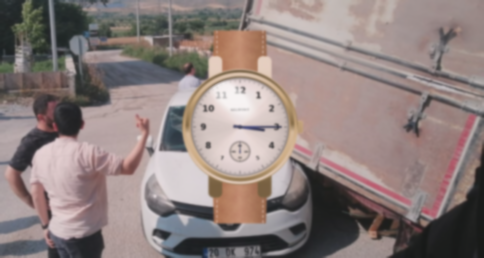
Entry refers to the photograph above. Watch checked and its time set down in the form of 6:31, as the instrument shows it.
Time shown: 3:15
